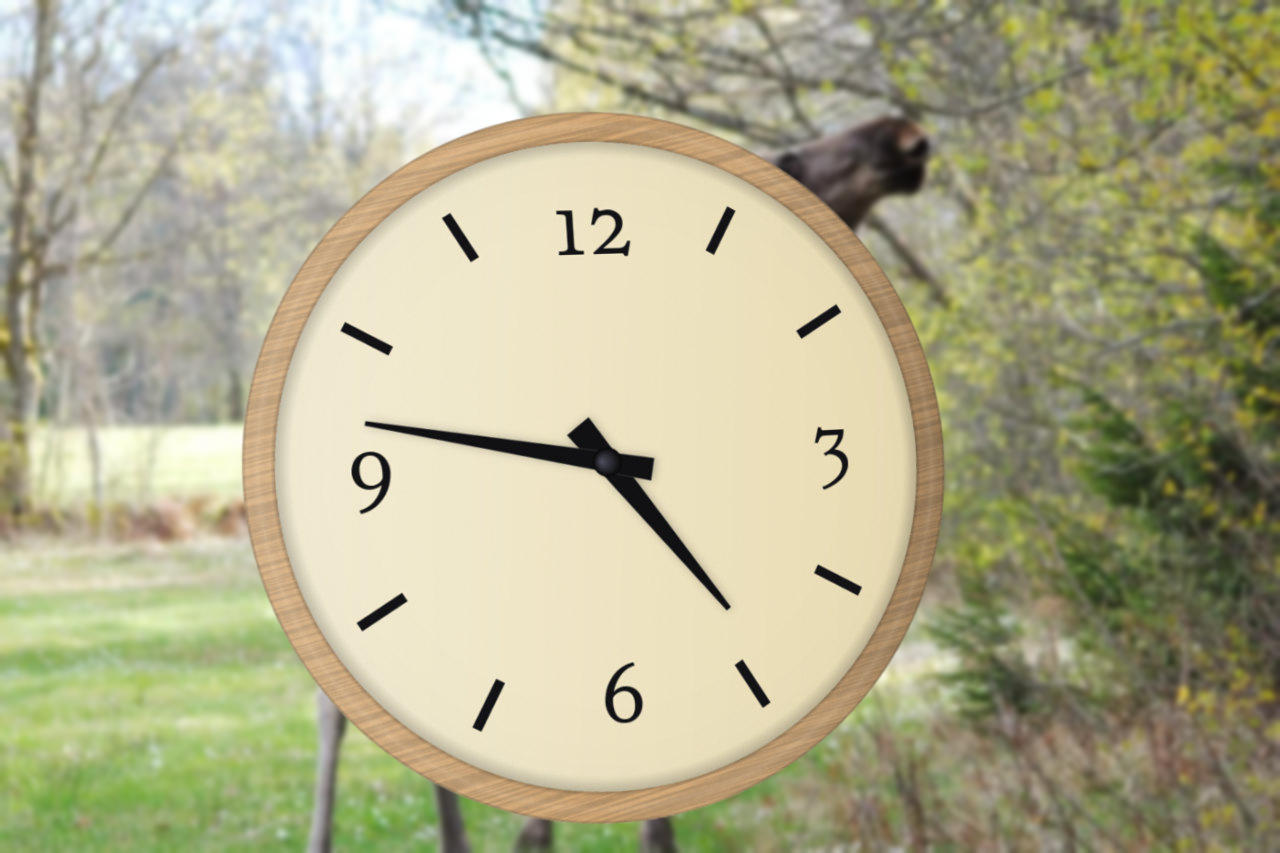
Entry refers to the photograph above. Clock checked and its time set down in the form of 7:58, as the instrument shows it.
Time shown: 4:47
